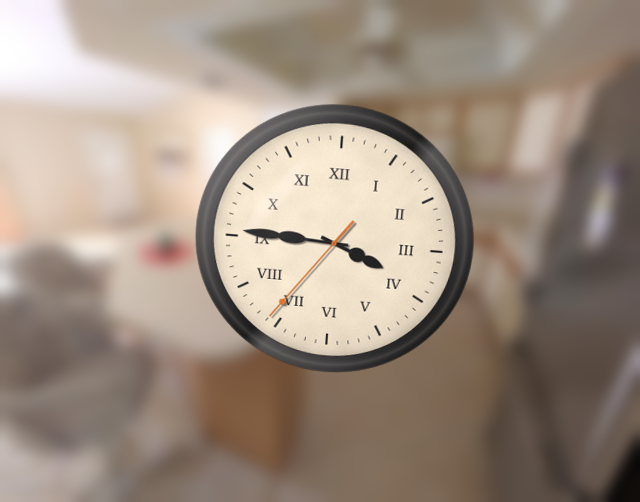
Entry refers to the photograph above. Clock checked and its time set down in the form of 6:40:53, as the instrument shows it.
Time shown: 3:45:36
